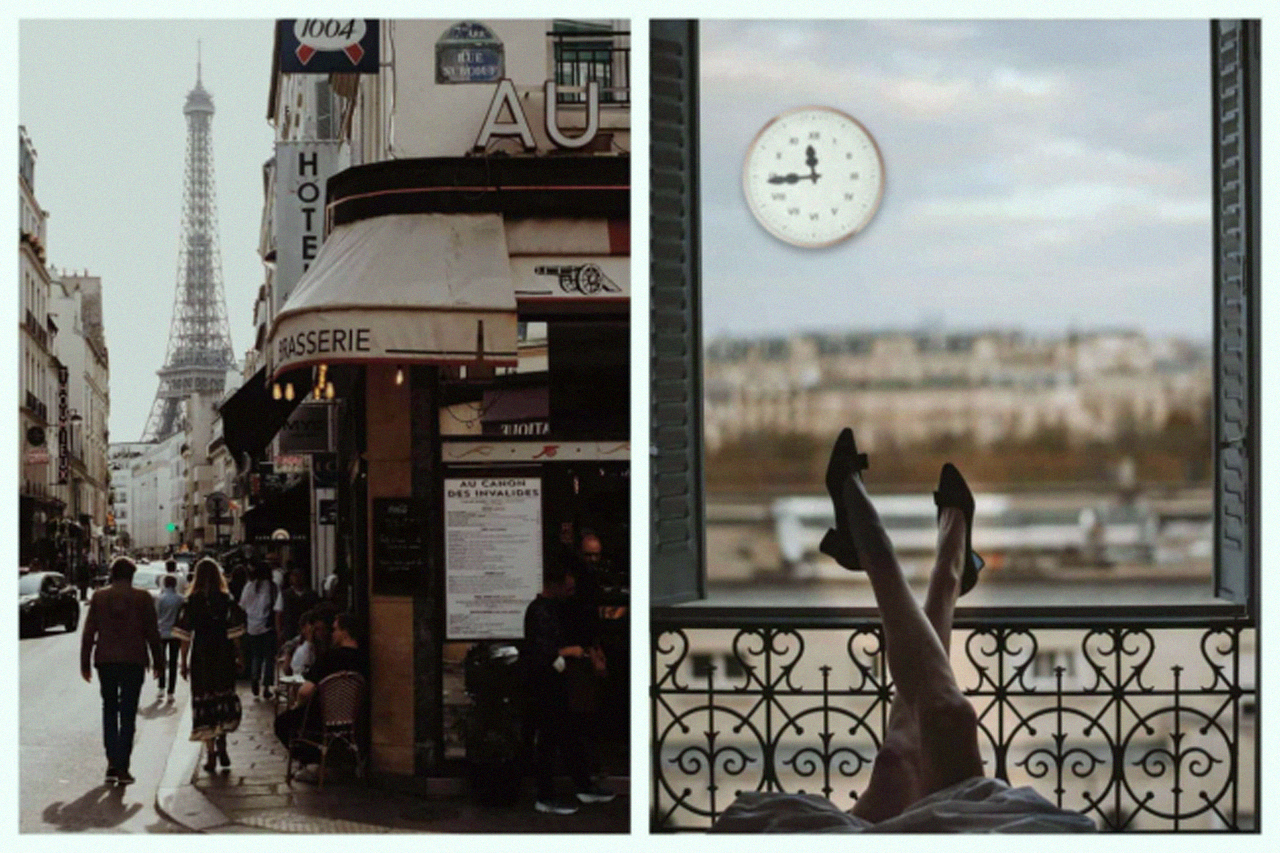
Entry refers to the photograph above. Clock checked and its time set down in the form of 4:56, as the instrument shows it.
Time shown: 11:44
